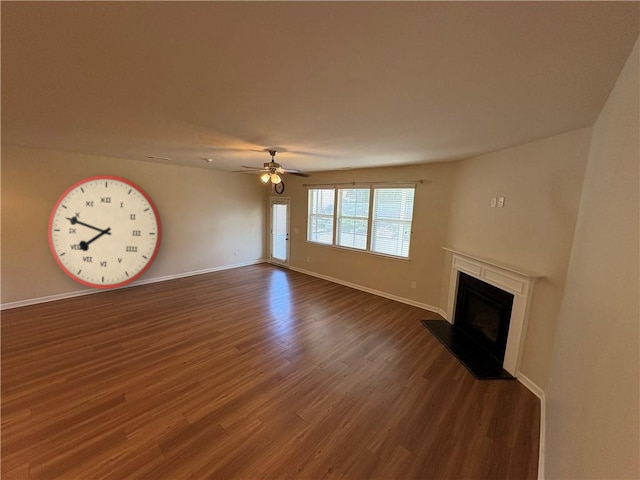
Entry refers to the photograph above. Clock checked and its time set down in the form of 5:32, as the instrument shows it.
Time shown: 7:48
